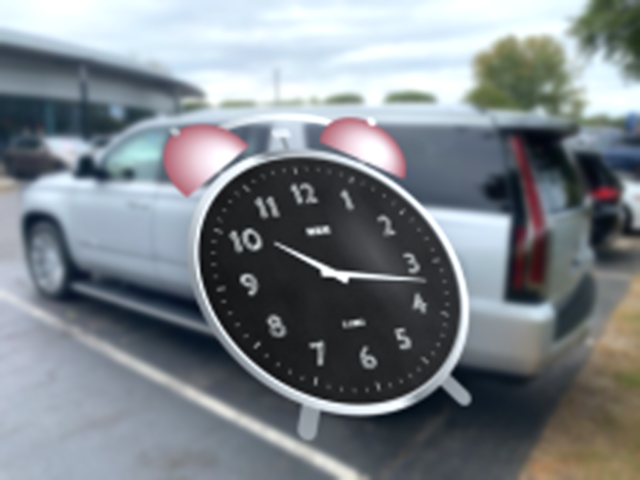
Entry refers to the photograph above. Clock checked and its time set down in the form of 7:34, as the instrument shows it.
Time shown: 10:17
